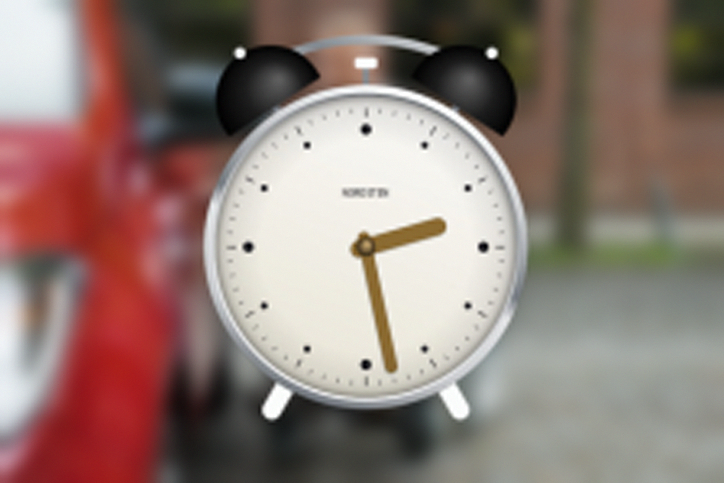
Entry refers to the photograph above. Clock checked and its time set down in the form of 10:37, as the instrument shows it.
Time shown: 2:28
